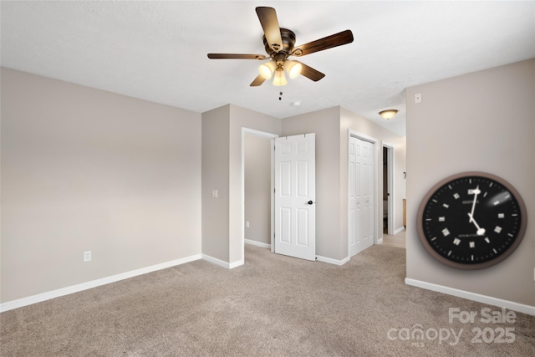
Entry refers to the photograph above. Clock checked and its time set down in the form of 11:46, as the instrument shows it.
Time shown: 5:02
